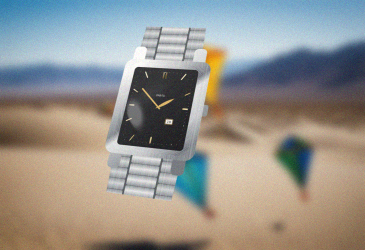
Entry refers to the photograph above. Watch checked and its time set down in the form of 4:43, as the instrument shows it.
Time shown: 1:52
